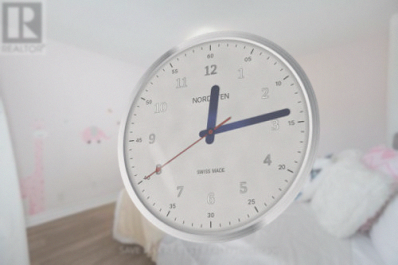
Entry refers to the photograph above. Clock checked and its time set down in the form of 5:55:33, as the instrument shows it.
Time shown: 12:13:40
